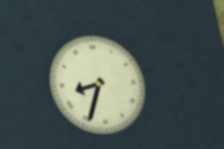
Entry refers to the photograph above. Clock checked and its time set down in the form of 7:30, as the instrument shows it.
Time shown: 8:34
